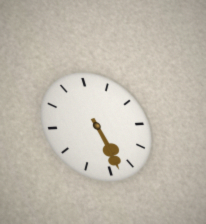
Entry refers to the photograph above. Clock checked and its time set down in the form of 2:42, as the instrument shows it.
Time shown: 5:28
